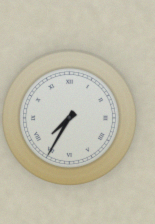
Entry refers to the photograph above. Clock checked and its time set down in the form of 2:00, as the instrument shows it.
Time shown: 7:35
